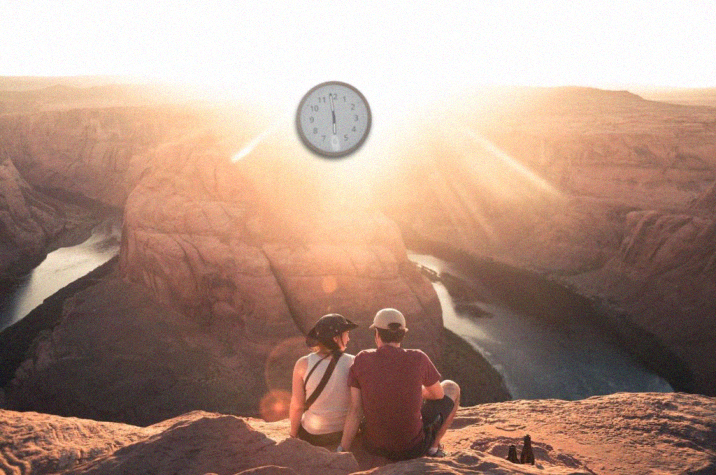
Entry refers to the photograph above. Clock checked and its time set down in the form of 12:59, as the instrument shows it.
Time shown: 5:59
